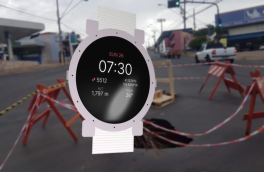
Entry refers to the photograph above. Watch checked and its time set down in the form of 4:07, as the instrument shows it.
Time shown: 7:30
